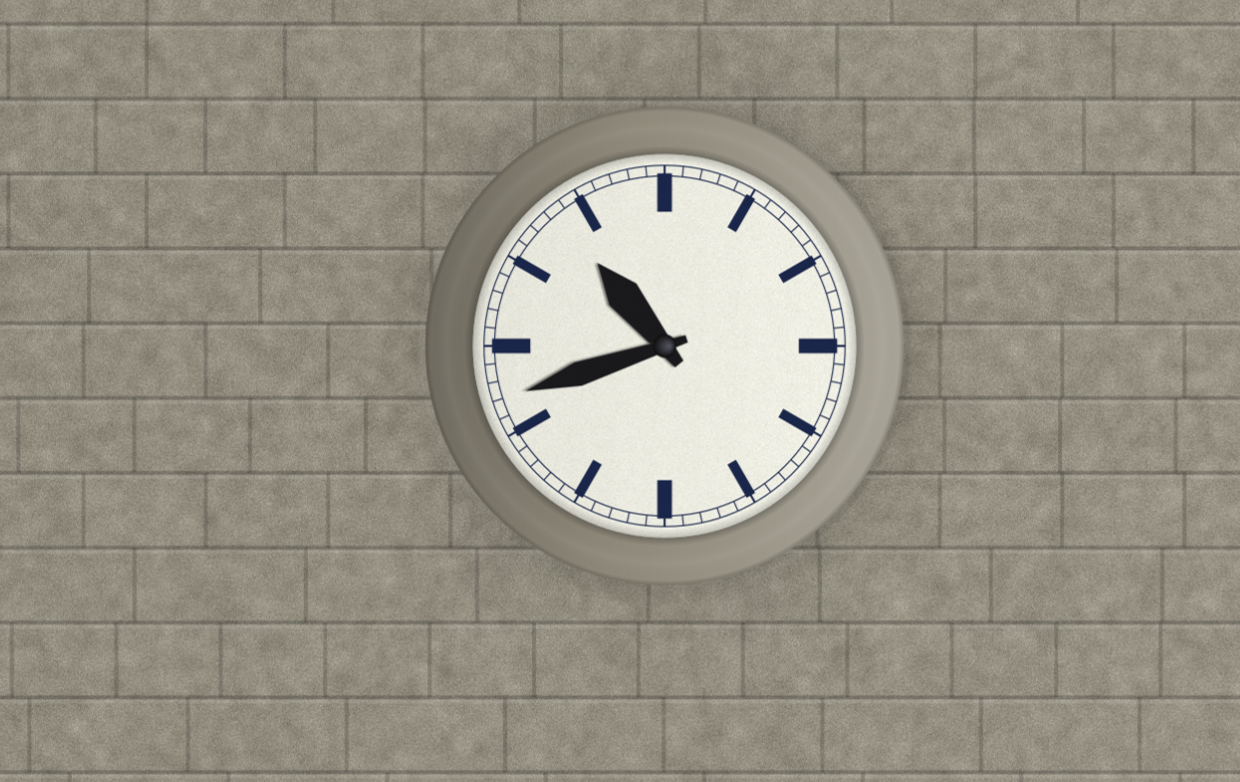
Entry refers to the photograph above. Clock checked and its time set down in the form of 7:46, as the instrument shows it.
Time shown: 10:42
